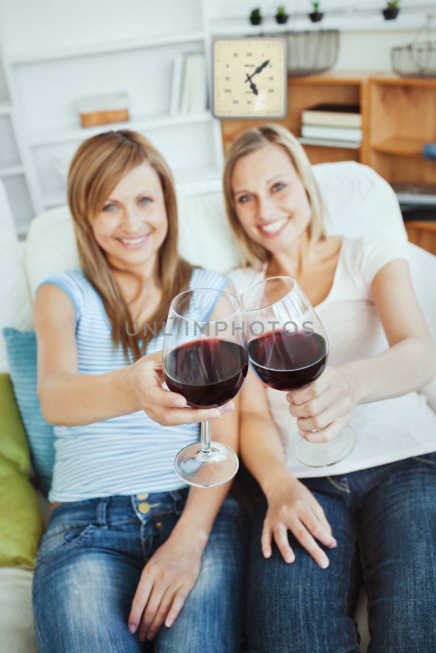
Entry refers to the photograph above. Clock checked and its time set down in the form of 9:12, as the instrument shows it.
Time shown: 5:08
